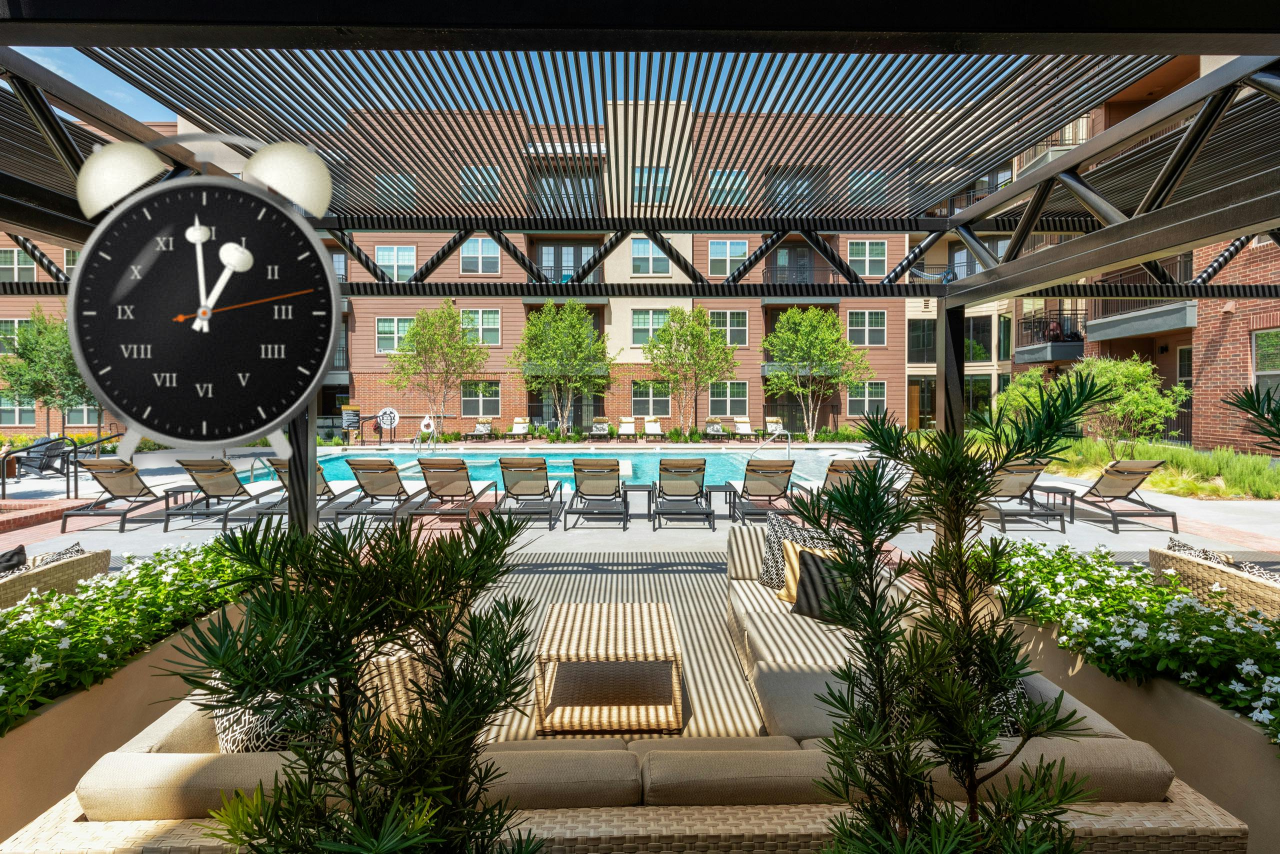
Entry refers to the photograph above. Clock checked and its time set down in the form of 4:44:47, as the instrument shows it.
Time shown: 12:59:13
